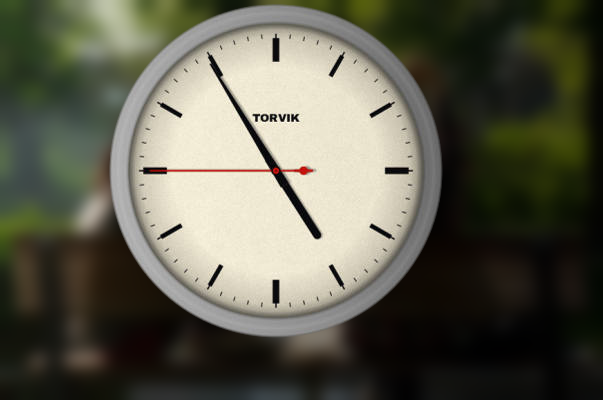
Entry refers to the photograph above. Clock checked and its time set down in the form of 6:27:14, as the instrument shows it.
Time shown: 4:54:45
